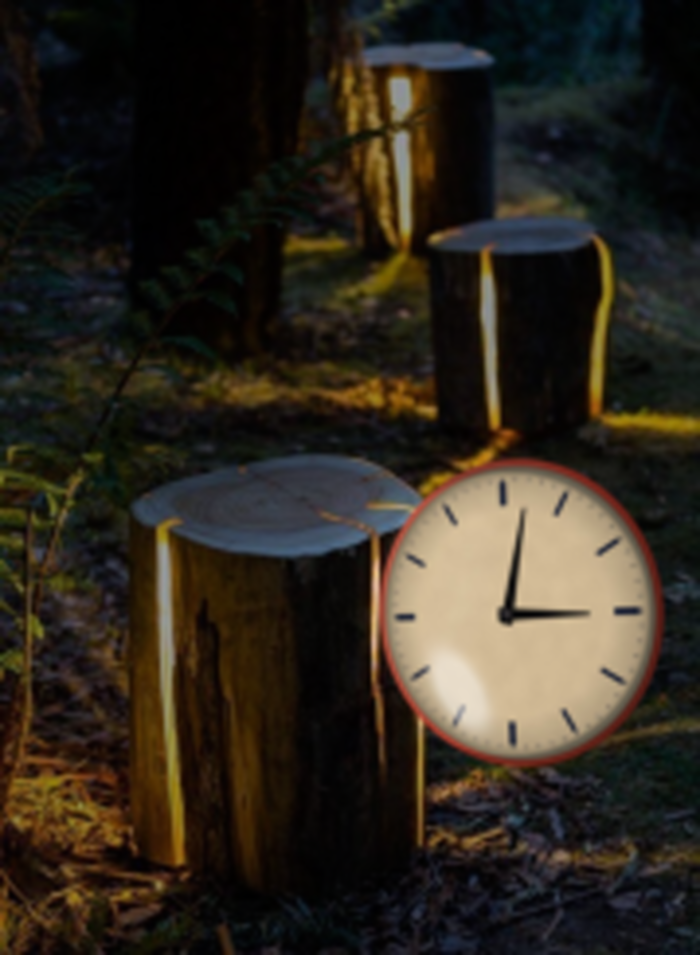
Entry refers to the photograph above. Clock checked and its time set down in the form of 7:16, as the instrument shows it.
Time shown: 3:02
